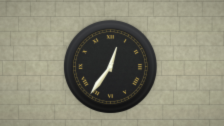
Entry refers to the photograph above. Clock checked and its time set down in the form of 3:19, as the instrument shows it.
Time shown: 12:36
